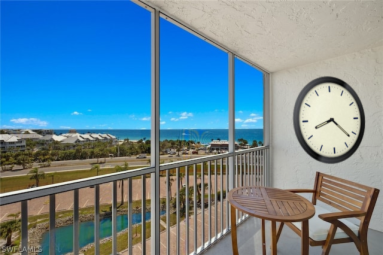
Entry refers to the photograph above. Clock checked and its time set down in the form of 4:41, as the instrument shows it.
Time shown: 8:22
